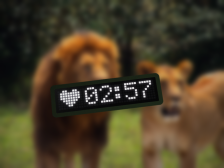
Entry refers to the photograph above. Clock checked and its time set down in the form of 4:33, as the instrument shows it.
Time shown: 2:57
